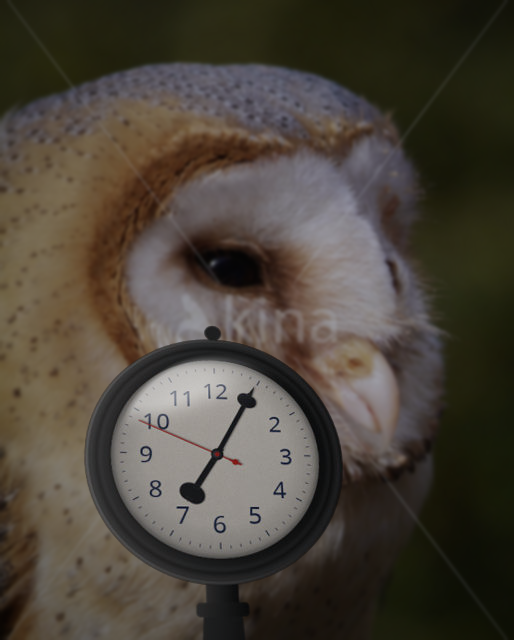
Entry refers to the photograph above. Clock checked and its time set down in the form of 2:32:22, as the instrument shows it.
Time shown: 7:04:49
